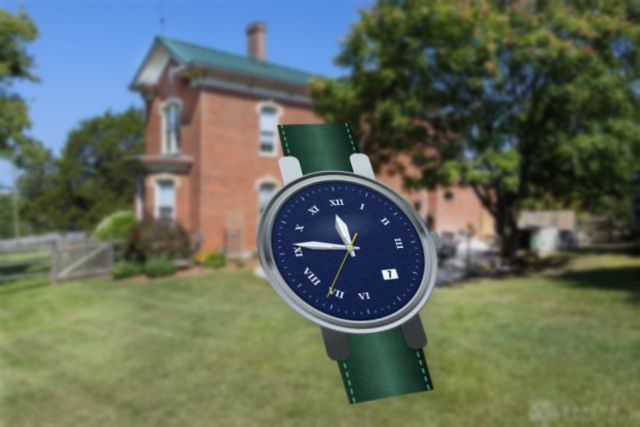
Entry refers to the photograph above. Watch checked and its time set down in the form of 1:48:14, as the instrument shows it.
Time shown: 11:46:36
